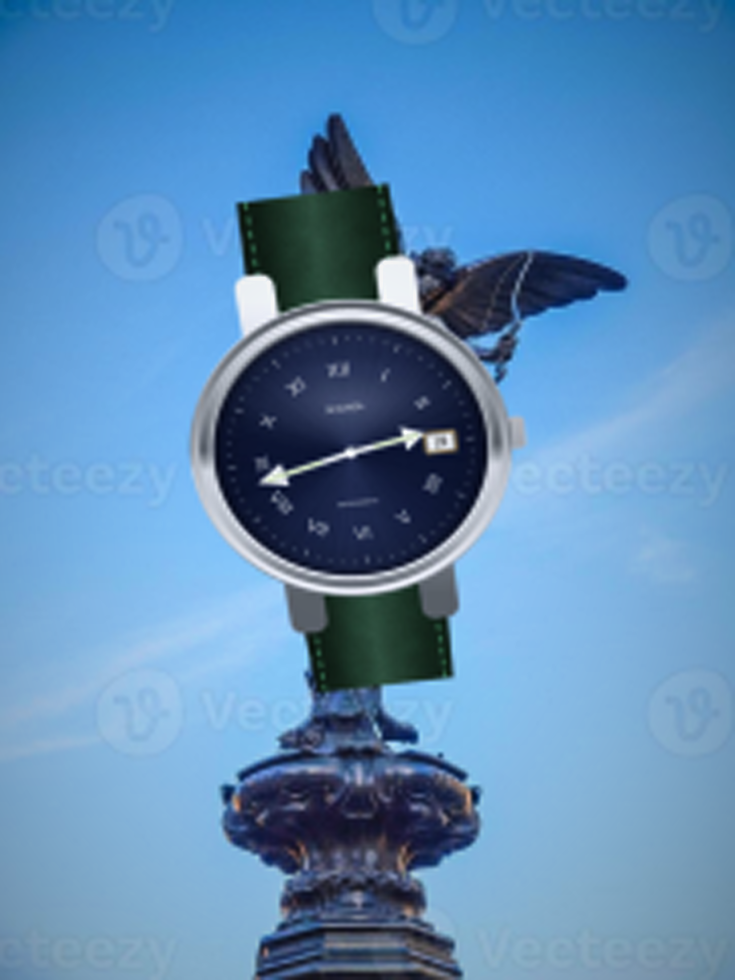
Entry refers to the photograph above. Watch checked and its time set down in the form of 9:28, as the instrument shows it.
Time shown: 2:43
